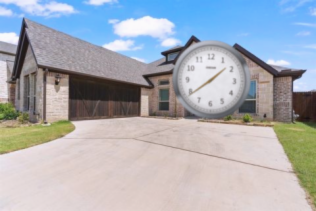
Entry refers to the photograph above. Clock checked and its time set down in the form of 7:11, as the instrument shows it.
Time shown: 1:39
